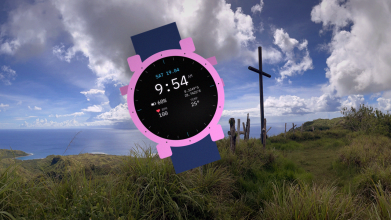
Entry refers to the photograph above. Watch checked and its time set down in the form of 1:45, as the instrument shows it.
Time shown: 9:54
